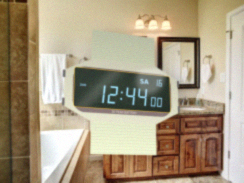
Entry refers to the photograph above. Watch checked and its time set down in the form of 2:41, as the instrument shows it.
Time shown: 12:44
